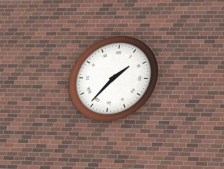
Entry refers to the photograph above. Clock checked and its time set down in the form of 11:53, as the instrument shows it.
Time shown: 1:36
